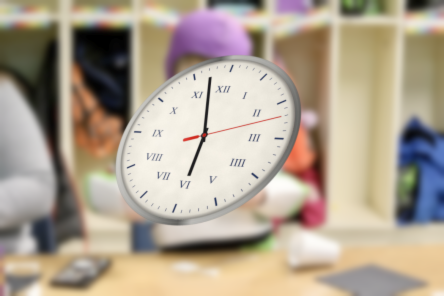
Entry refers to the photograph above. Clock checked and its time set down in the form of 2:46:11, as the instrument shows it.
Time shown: 5:57:12
